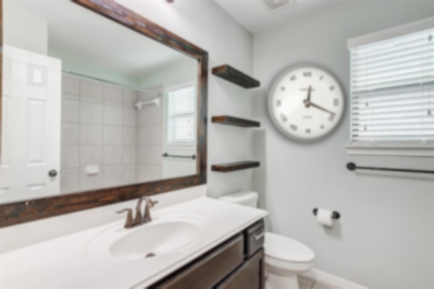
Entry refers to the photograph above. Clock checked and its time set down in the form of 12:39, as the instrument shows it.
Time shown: 12:19
